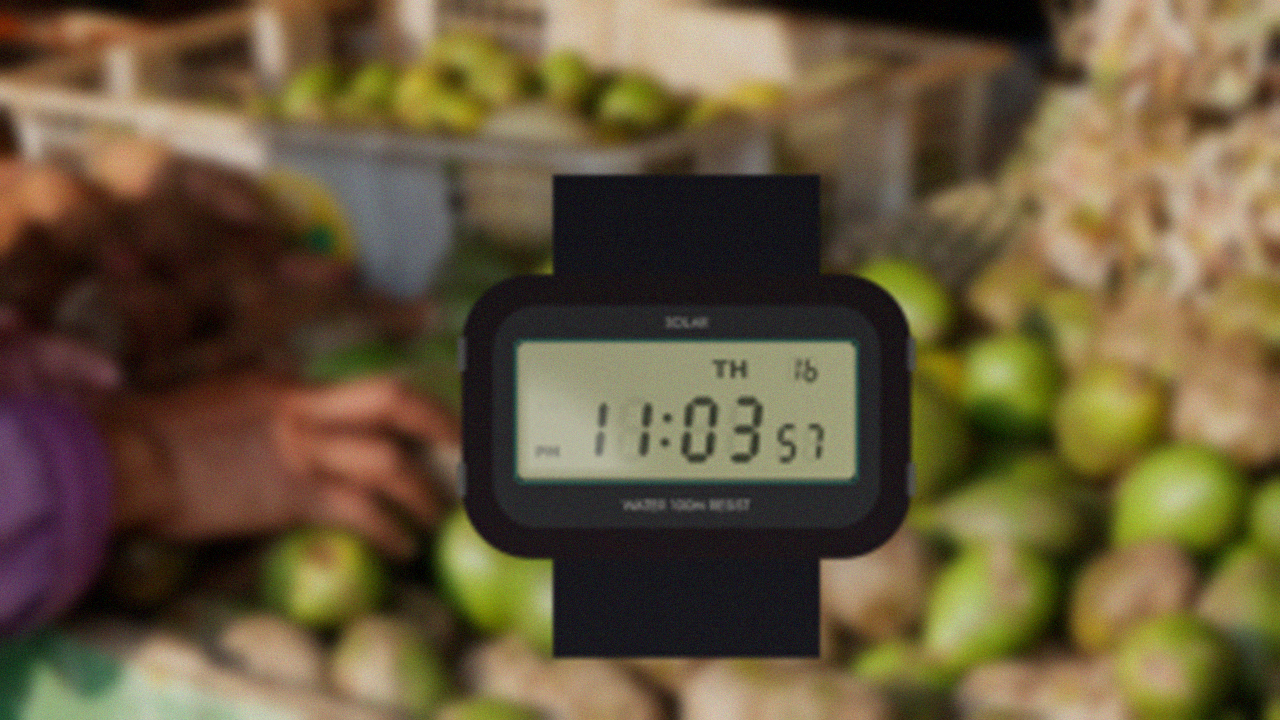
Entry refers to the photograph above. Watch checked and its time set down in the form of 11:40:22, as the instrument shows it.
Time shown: 11:03:57
